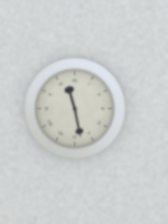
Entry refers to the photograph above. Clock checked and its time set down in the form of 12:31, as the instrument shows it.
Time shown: 11:28
